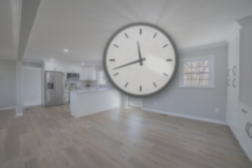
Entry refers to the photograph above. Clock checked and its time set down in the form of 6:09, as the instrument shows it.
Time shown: 11:42
